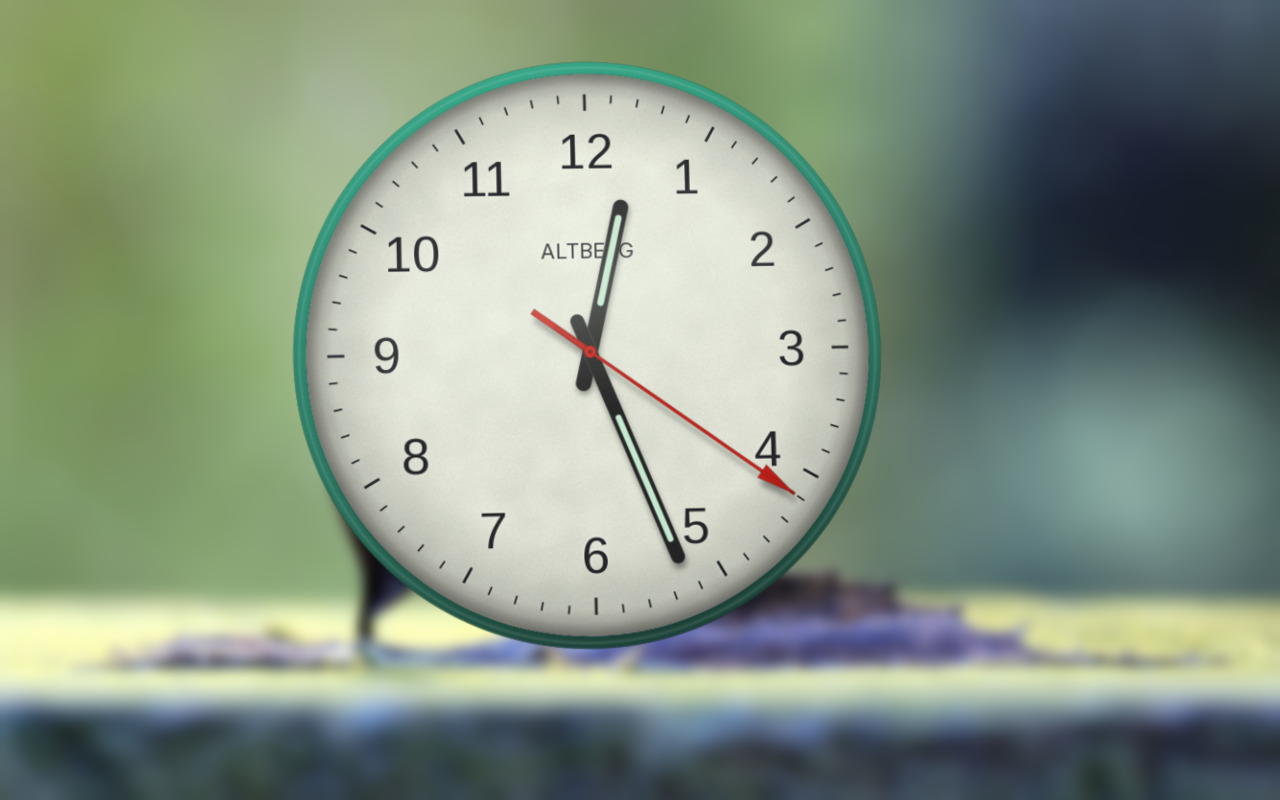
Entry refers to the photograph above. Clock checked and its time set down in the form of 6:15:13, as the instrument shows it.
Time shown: 12:26:21
